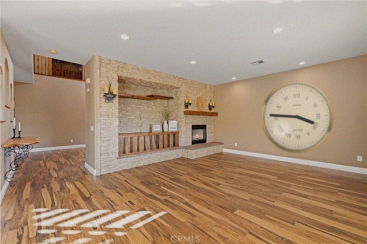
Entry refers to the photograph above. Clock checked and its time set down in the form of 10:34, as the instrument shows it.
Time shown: 3:46
